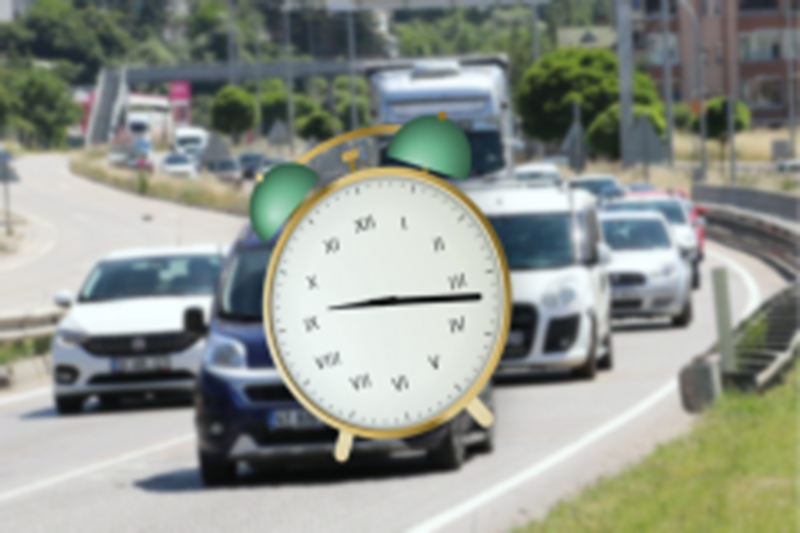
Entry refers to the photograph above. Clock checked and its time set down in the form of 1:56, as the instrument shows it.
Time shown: 9:17
